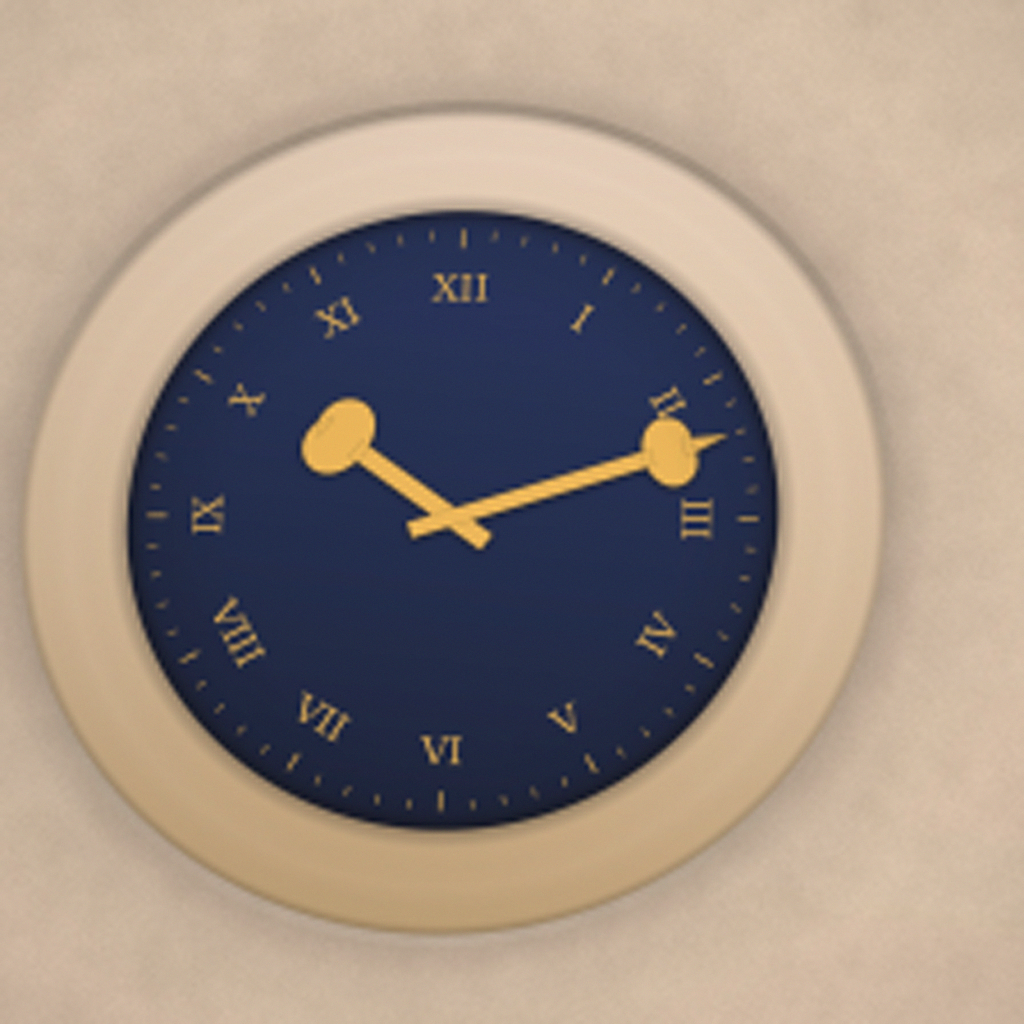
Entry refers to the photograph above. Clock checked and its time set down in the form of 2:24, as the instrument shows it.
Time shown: 10:12
